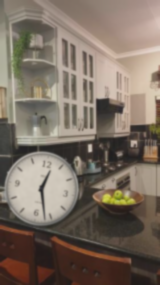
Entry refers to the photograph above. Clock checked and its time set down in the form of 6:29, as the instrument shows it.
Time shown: 12:27
